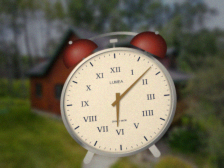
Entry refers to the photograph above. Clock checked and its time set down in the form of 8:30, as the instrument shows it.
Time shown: 6:08
